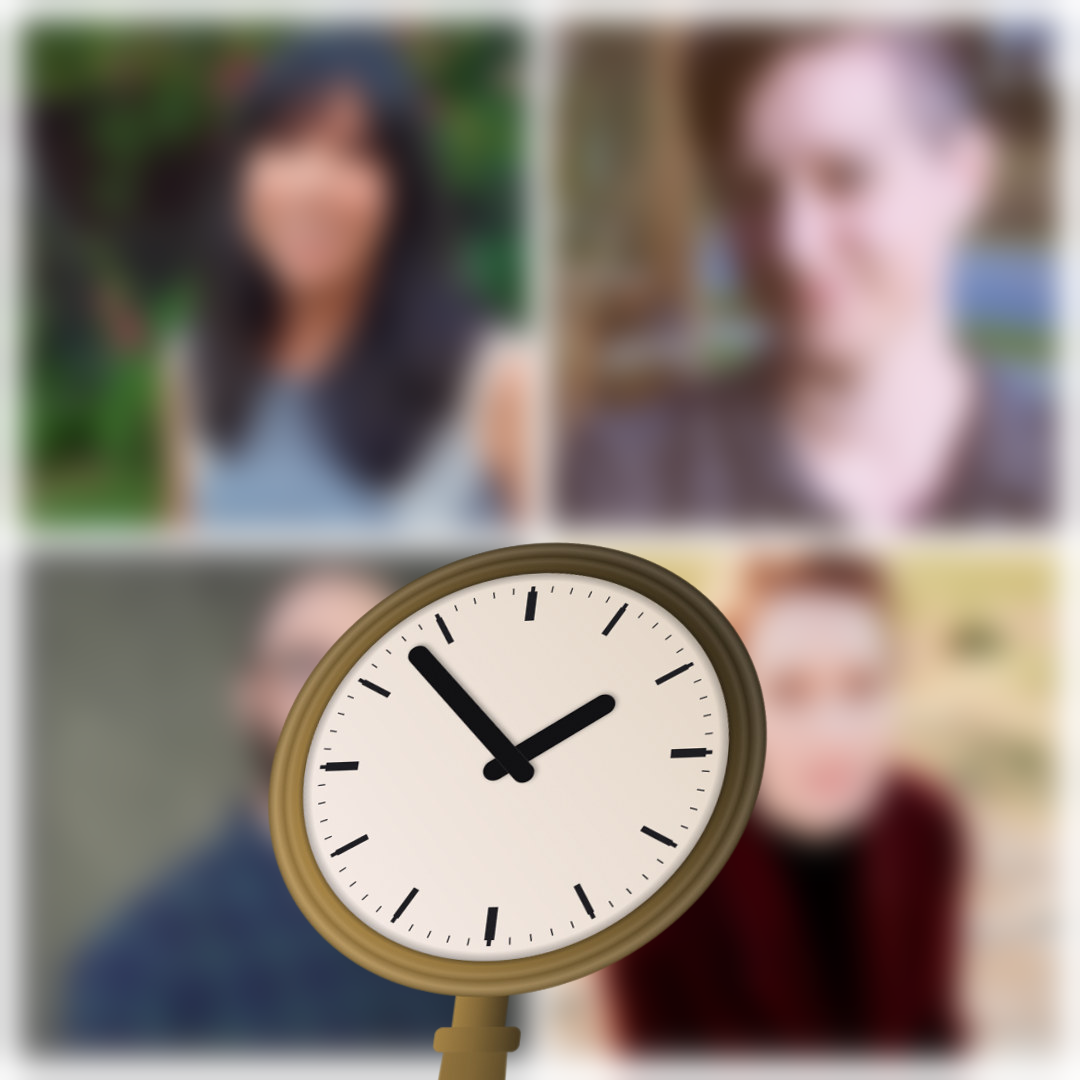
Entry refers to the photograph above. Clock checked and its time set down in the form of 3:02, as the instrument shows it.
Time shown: 1:53
